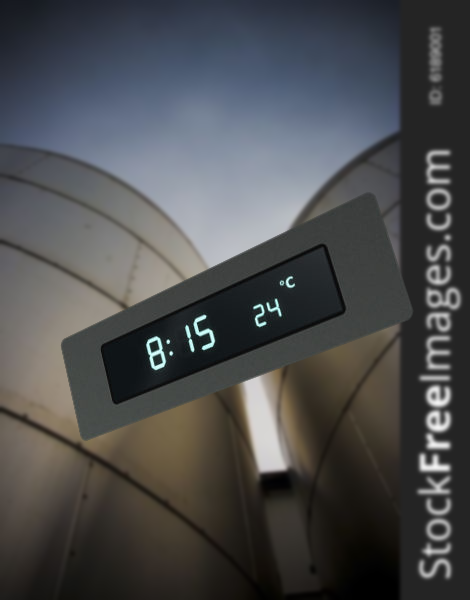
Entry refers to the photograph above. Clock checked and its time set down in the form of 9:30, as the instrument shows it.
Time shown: 8:15
